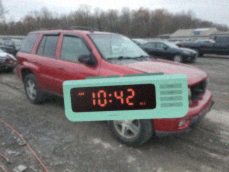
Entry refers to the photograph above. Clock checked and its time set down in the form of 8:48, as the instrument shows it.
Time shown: 10:42
